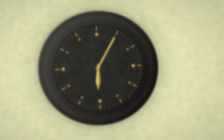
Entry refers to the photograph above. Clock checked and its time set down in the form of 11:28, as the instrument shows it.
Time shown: 6:05
